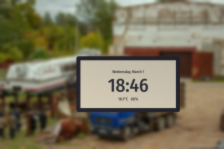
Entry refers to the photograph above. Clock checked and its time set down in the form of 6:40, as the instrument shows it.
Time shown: 18:46
